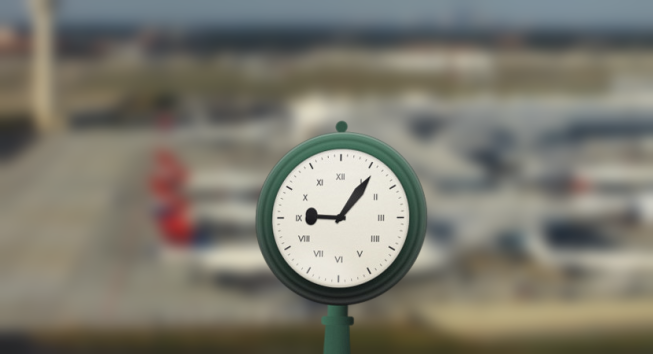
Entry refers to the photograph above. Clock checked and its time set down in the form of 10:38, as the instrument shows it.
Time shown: 9:06
